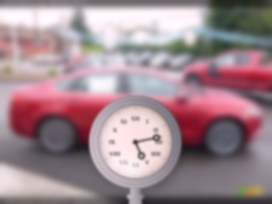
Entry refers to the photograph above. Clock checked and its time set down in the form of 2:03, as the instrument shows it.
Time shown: 5:13
